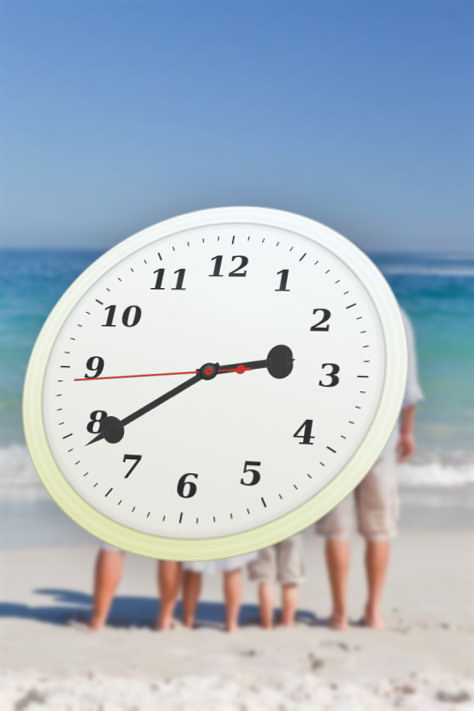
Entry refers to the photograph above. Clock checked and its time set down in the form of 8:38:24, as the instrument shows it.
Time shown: 2:38:44
